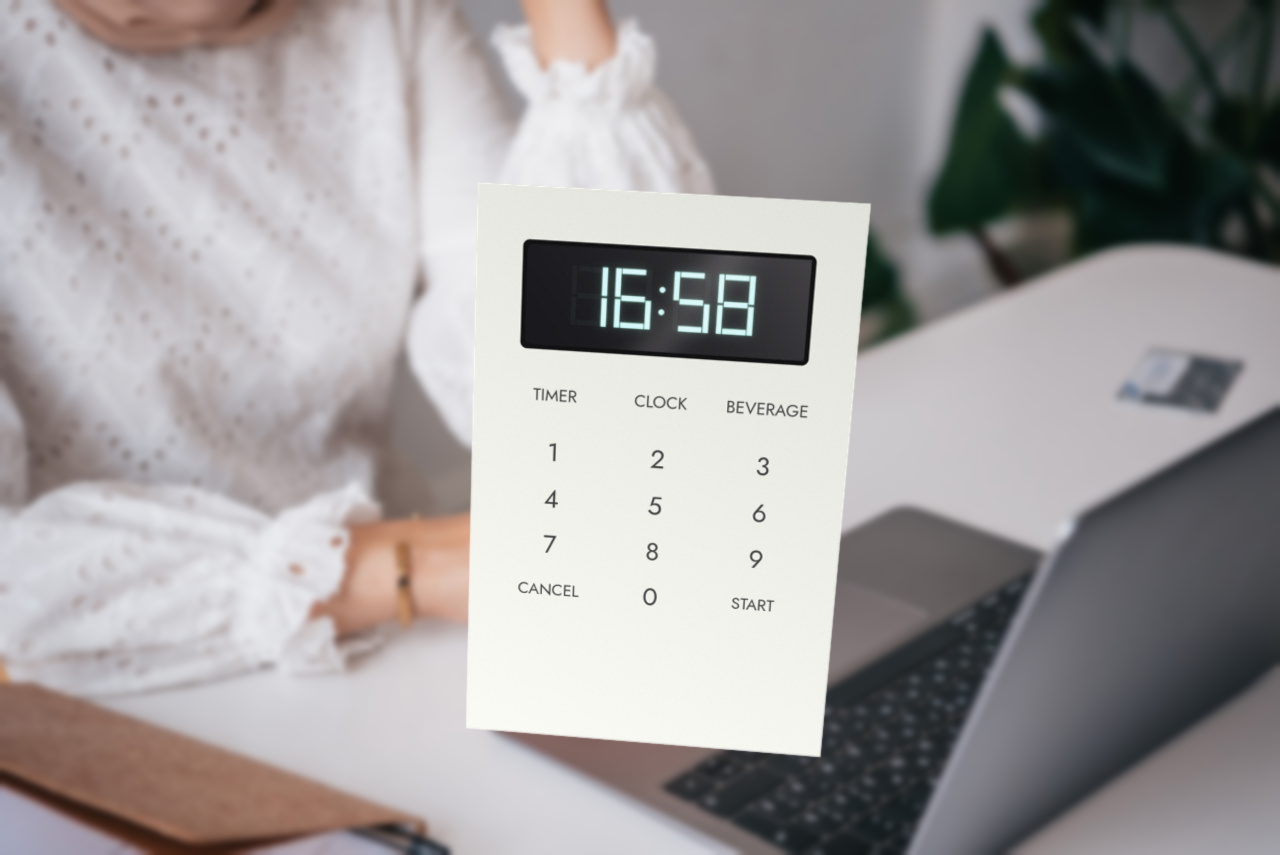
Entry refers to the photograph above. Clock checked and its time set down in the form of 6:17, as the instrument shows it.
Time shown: 16:58
